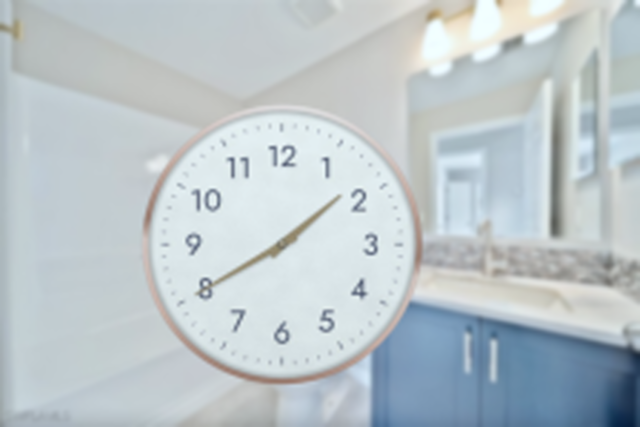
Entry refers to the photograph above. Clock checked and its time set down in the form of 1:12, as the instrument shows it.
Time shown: 1:40
